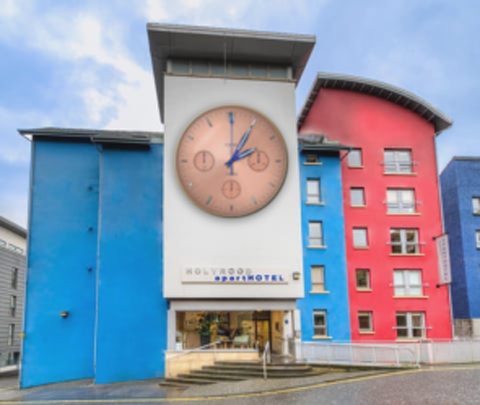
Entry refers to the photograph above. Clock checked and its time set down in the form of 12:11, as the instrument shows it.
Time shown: 2:05
